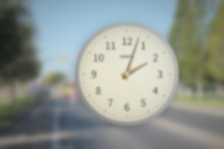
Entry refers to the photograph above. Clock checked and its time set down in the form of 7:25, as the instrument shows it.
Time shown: 2:03
